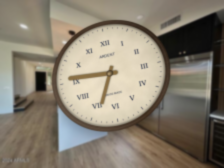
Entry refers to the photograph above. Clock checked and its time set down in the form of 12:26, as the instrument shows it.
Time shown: 6:46
